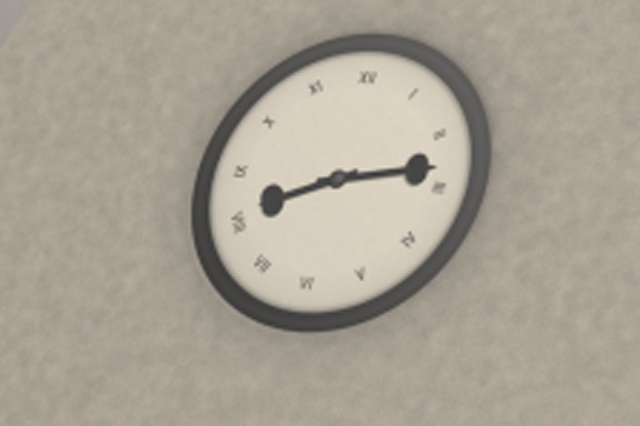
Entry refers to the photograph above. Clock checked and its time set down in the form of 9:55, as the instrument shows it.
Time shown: 8:13
